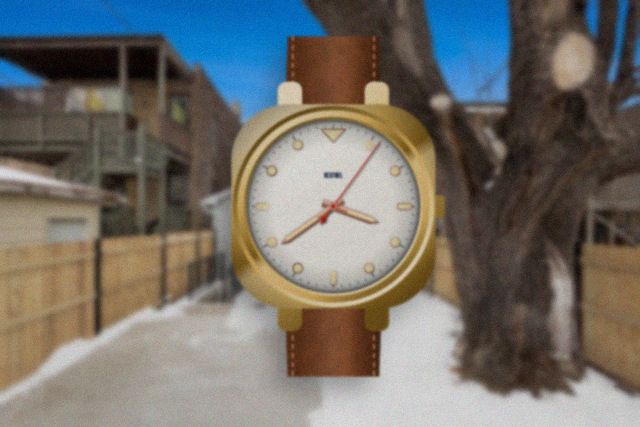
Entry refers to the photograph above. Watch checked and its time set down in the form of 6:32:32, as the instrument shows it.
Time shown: 3:39:06
